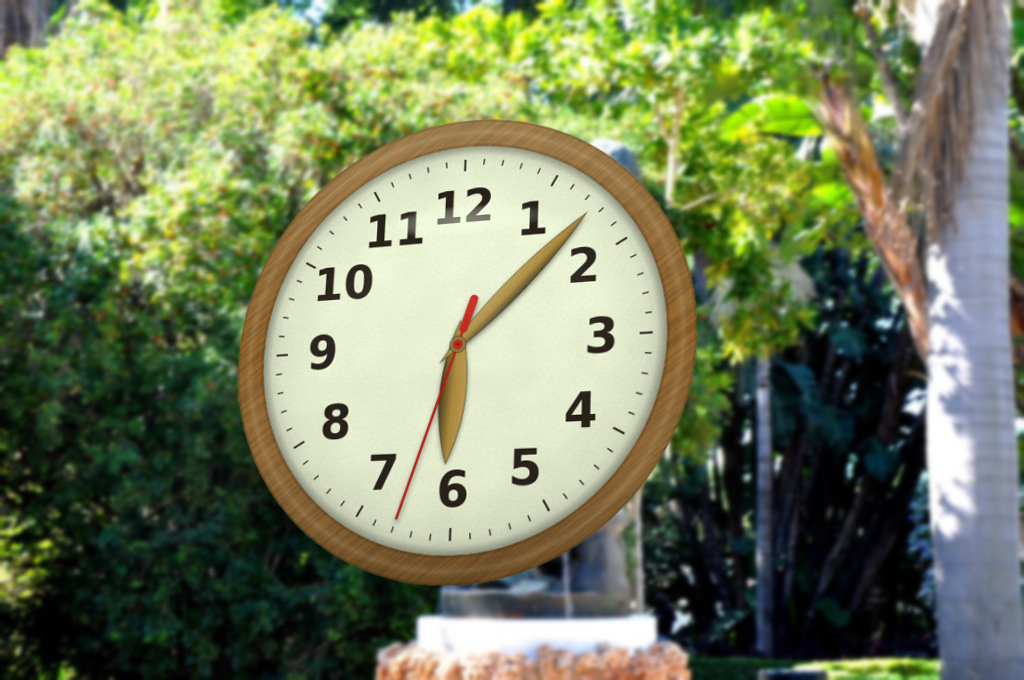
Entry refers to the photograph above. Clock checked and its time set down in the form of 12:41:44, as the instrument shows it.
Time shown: 6:07:33
